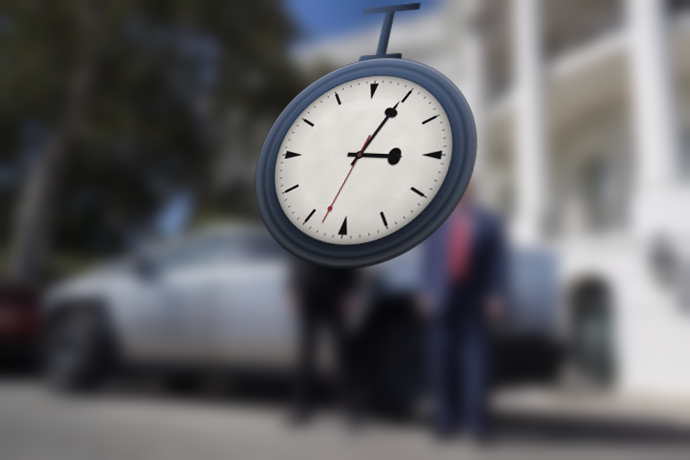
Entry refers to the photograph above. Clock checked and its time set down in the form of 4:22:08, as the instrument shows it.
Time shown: 3:04:33
